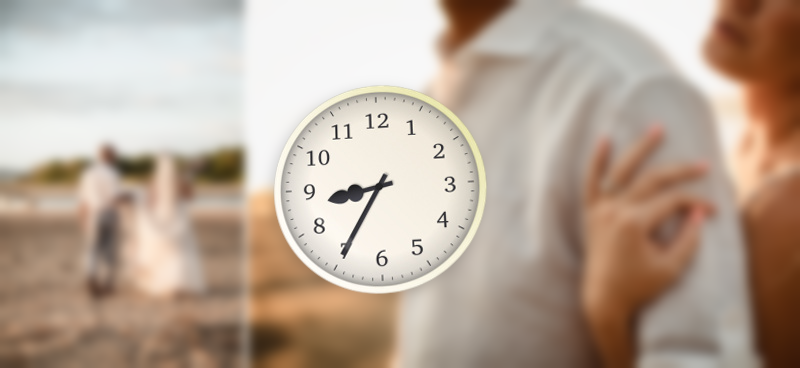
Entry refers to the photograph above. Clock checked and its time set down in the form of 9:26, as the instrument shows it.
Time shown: 8:35
